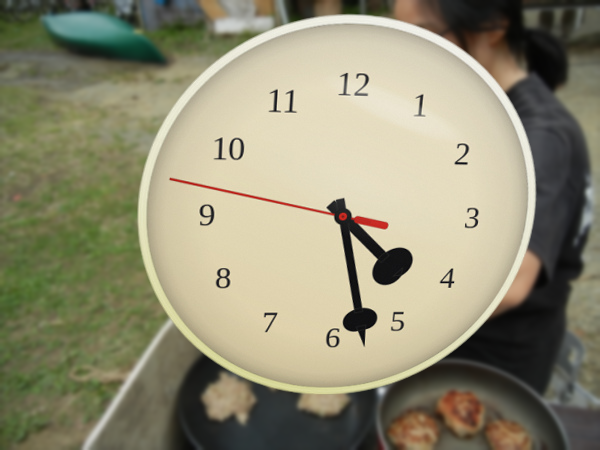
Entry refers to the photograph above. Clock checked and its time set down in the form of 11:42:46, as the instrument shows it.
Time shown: 4:27:47
